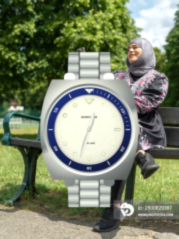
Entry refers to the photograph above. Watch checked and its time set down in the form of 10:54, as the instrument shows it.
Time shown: 12:33
